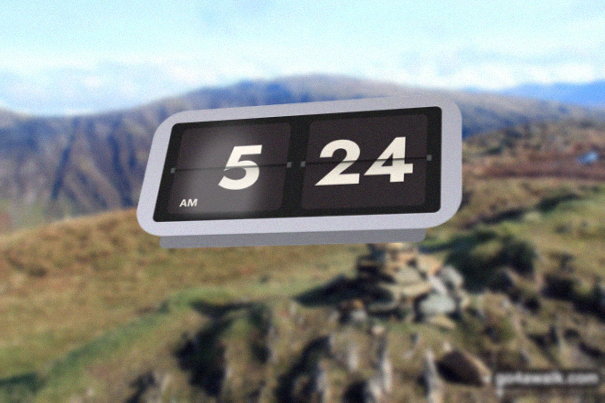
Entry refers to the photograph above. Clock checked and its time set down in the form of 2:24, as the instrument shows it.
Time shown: 5:24
